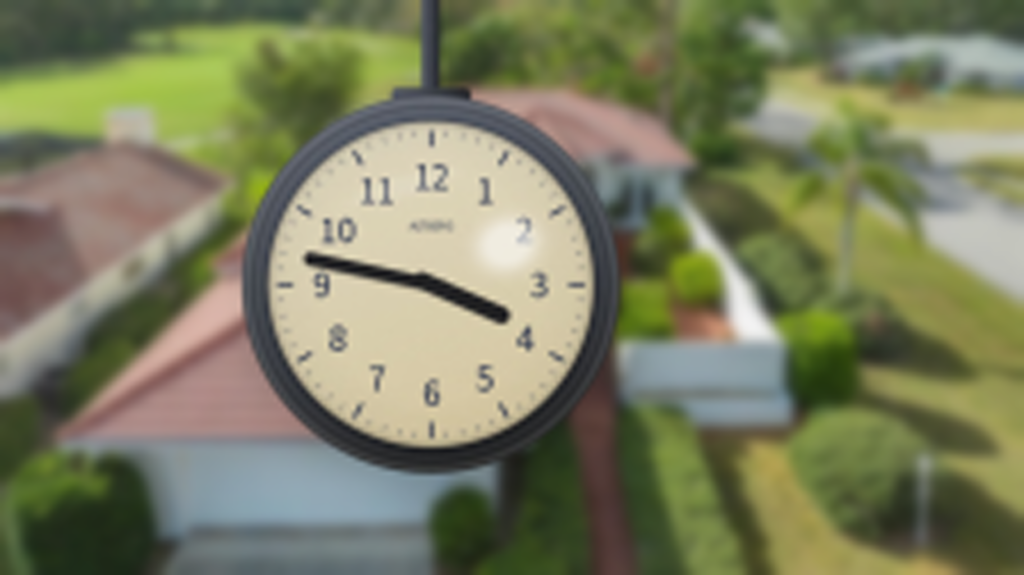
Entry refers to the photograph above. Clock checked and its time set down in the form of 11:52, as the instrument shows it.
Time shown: 3:47
